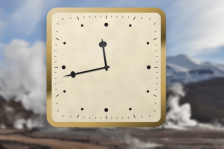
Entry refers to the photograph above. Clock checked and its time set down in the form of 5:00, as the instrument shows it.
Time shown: 11:43
